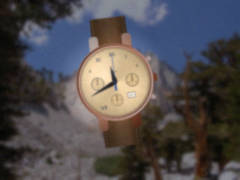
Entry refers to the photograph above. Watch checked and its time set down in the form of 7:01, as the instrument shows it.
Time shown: 11:41
